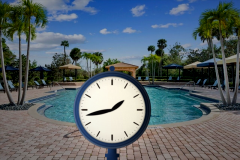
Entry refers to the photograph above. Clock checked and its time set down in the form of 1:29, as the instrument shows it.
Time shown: 1:43
